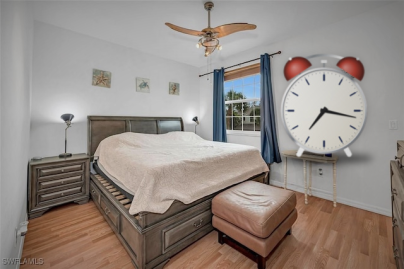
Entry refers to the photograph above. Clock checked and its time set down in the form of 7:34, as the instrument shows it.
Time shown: 7:17
